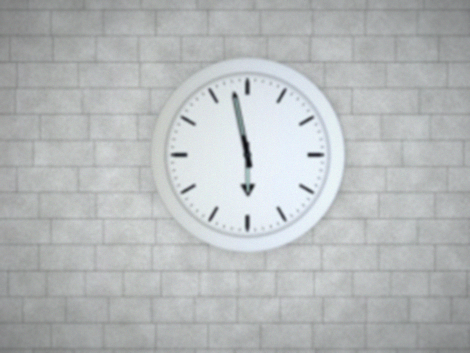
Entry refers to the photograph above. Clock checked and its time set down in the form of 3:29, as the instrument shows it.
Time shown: 5:58
